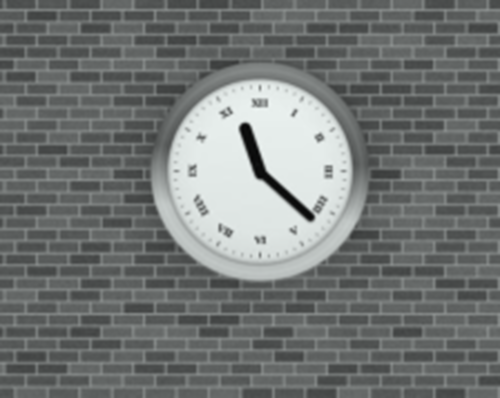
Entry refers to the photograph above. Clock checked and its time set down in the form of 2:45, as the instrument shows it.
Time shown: 11:22
